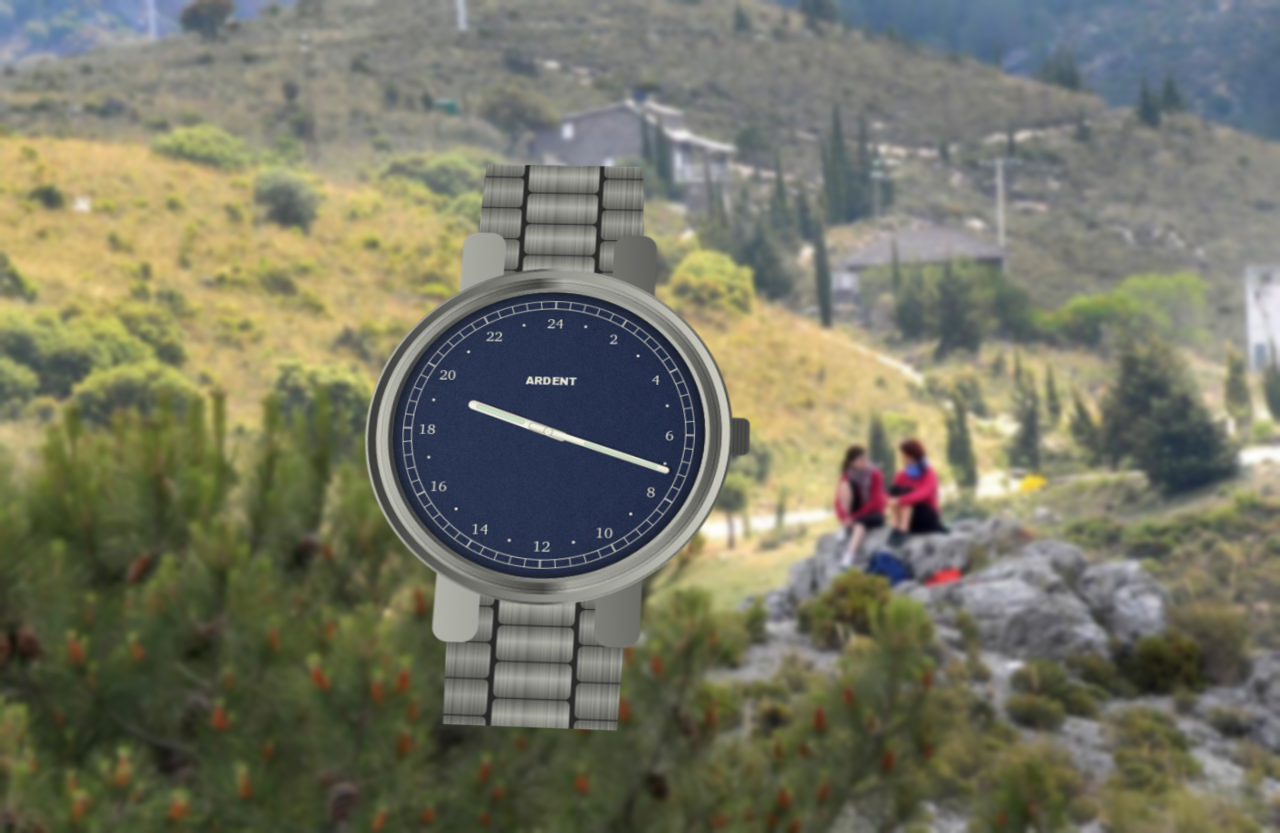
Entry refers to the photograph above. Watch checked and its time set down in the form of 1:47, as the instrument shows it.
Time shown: 19:18
